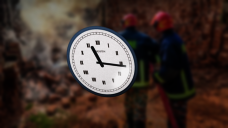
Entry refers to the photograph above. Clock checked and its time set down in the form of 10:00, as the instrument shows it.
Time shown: 11:16
